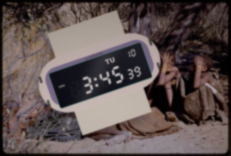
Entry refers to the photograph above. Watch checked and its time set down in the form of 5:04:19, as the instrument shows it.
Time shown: 3:45:39
